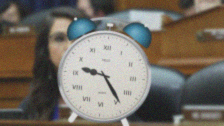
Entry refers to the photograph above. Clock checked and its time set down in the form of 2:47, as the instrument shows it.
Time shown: 9:24
